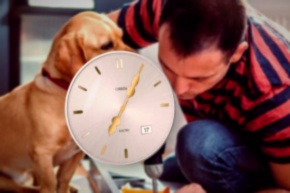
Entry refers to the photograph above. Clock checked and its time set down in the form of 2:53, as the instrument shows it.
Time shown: 7:05
